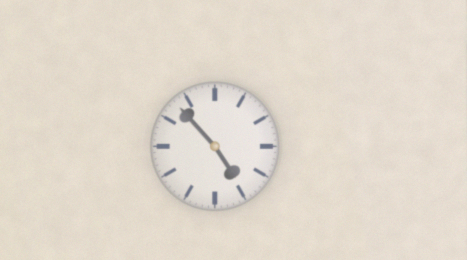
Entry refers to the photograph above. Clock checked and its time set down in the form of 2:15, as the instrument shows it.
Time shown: 4:53
